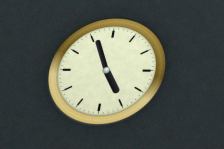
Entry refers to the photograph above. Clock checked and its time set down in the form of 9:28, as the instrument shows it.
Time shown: 4:56
